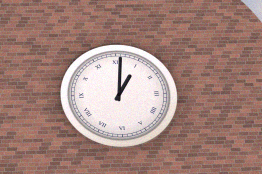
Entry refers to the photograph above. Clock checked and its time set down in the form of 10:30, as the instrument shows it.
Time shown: 1:01
